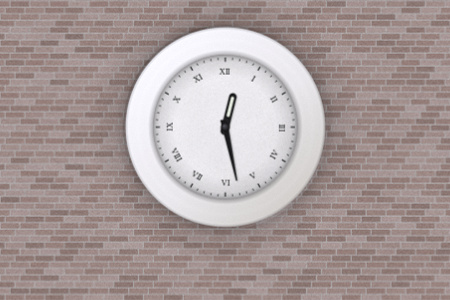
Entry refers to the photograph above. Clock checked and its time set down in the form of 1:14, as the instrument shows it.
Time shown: 12:28
